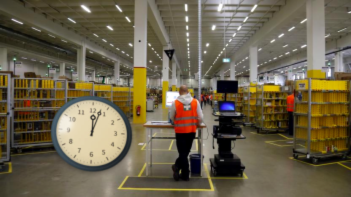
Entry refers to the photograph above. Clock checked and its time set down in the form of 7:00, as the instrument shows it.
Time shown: 12:03
